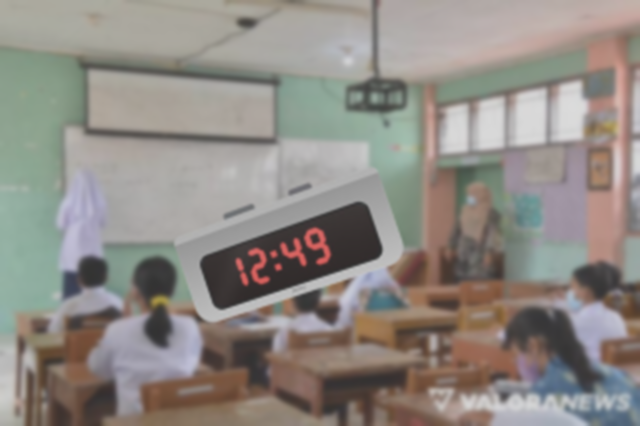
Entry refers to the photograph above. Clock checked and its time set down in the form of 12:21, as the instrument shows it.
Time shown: 12:49
